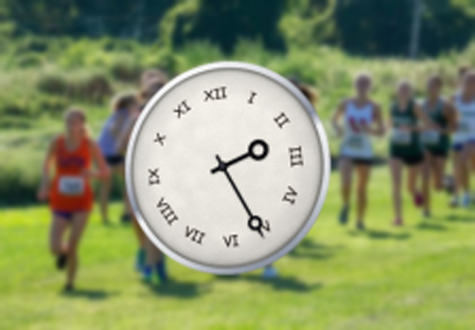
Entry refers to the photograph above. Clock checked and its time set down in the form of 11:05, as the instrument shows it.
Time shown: 2:26
